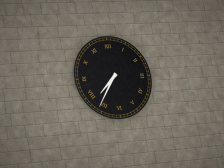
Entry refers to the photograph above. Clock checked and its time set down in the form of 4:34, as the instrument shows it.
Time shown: 7:36
